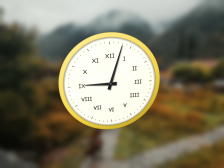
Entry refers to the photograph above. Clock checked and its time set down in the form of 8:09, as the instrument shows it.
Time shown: 9:03
